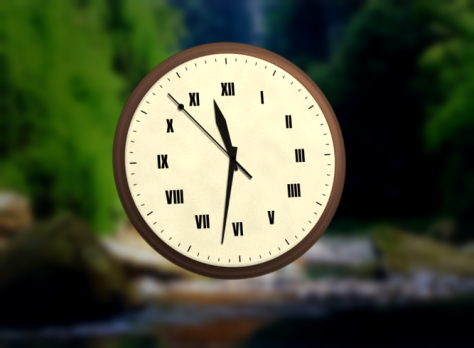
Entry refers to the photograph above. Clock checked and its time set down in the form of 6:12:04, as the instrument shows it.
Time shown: 11:31:53
